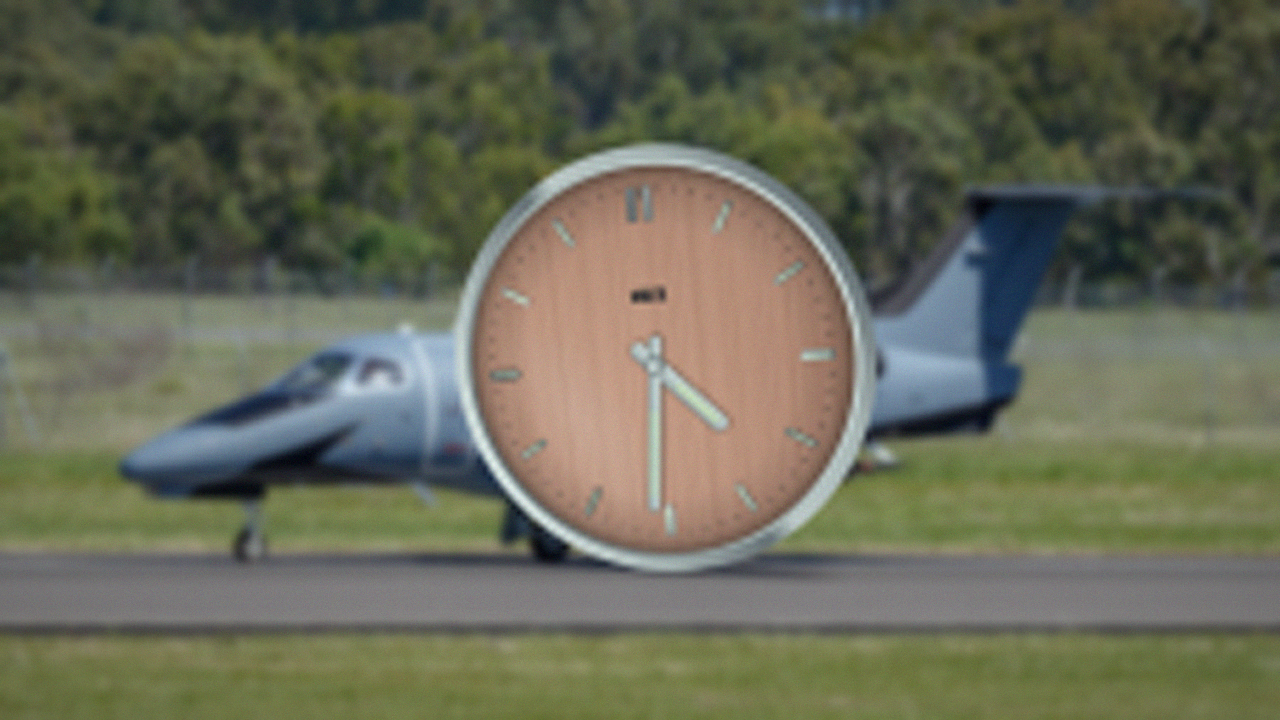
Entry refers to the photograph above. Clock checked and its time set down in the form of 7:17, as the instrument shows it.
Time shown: 4:31
